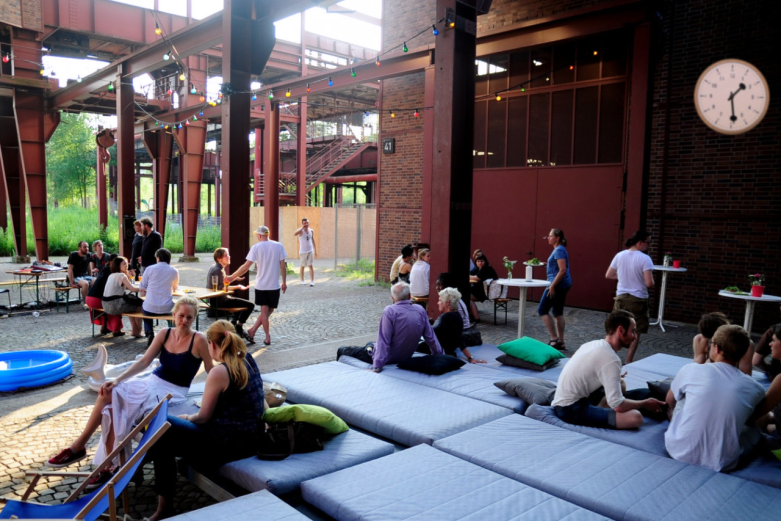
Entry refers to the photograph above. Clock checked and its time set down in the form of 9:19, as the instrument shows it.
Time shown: 1:29
